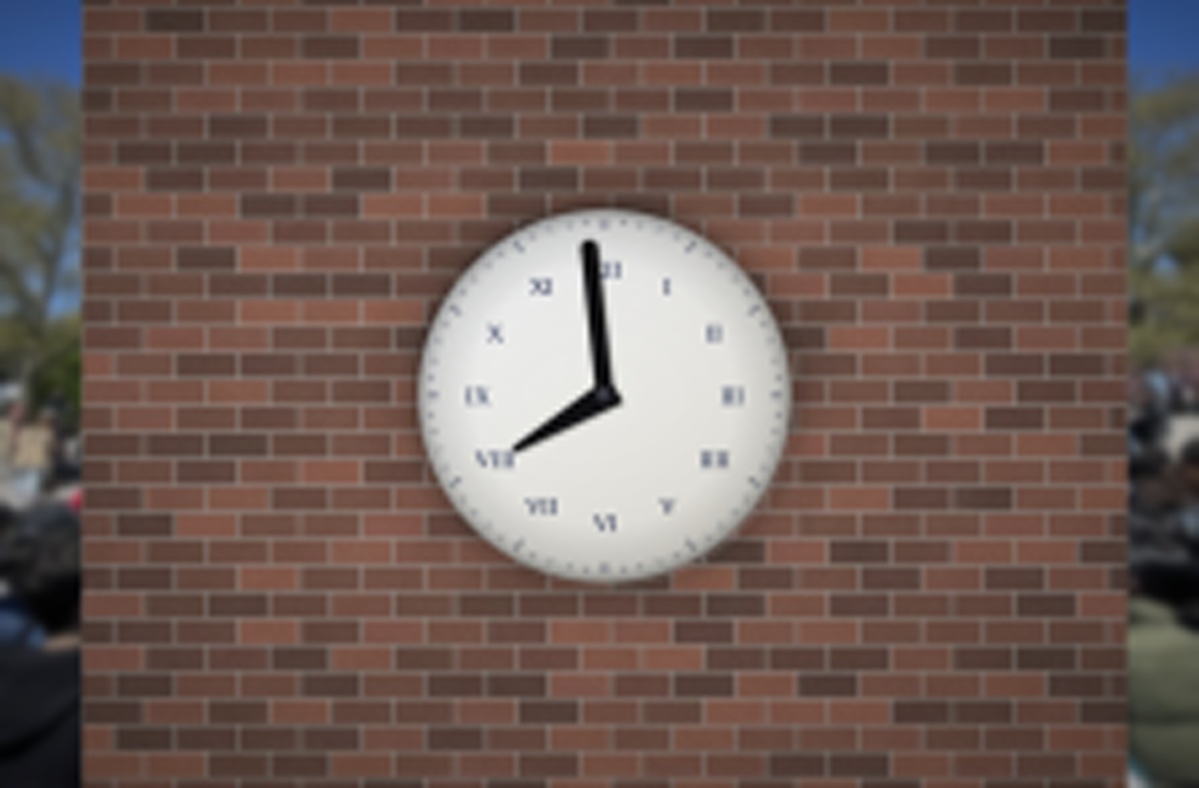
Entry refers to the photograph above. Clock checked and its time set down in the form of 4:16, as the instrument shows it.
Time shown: 7:59
